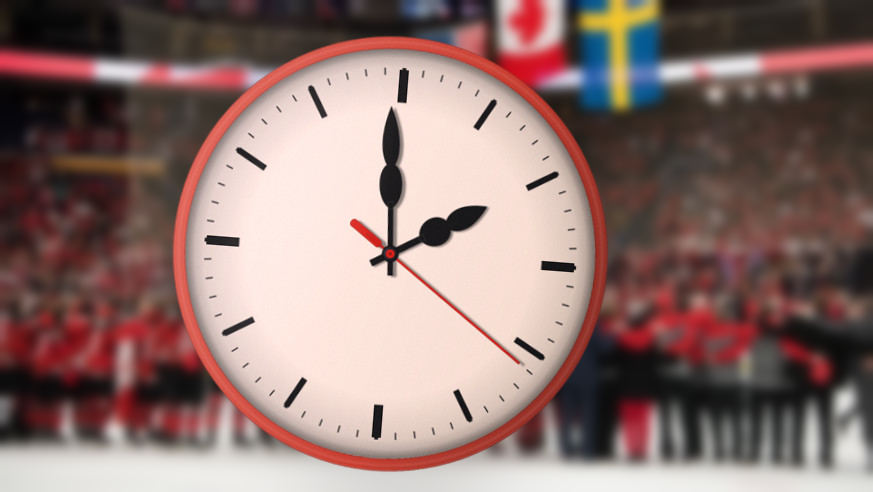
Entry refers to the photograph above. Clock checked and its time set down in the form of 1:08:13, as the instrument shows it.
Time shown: 1:59:21
